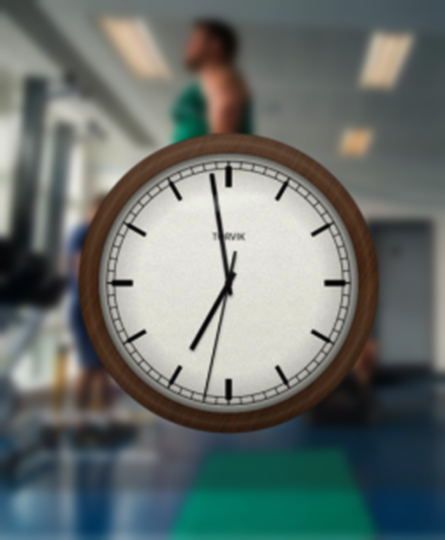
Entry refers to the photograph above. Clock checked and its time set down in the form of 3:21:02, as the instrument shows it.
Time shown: 6:58:32
